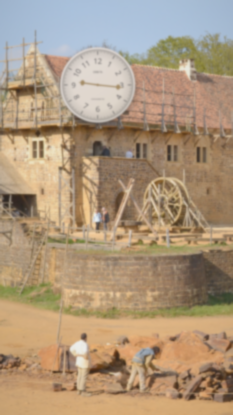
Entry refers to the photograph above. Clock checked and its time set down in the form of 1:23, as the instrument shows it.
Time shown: 9:16
